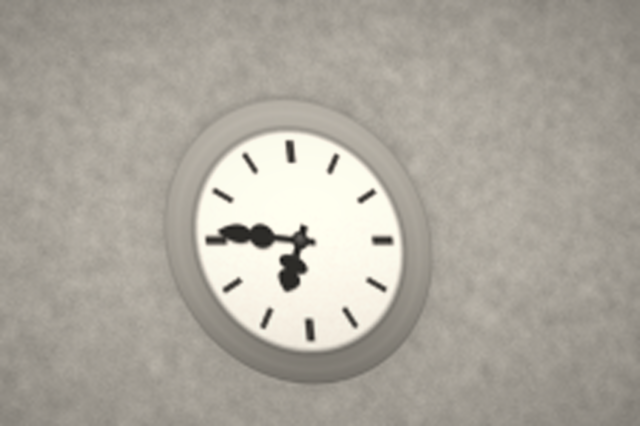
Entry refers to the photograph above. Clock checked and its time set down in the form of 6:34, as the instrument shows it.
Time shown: 6:46
